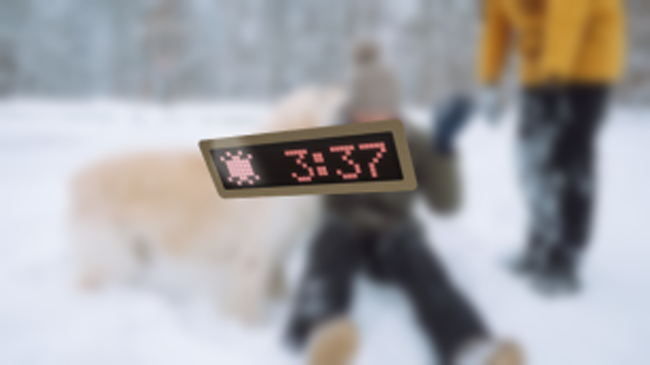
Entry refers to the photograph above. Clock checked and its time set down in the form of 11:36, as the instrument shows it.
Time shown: 3:37
